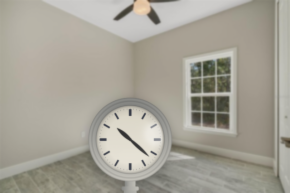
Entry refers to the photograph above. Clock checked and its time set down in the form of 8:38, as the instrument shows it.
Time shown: 10:22
